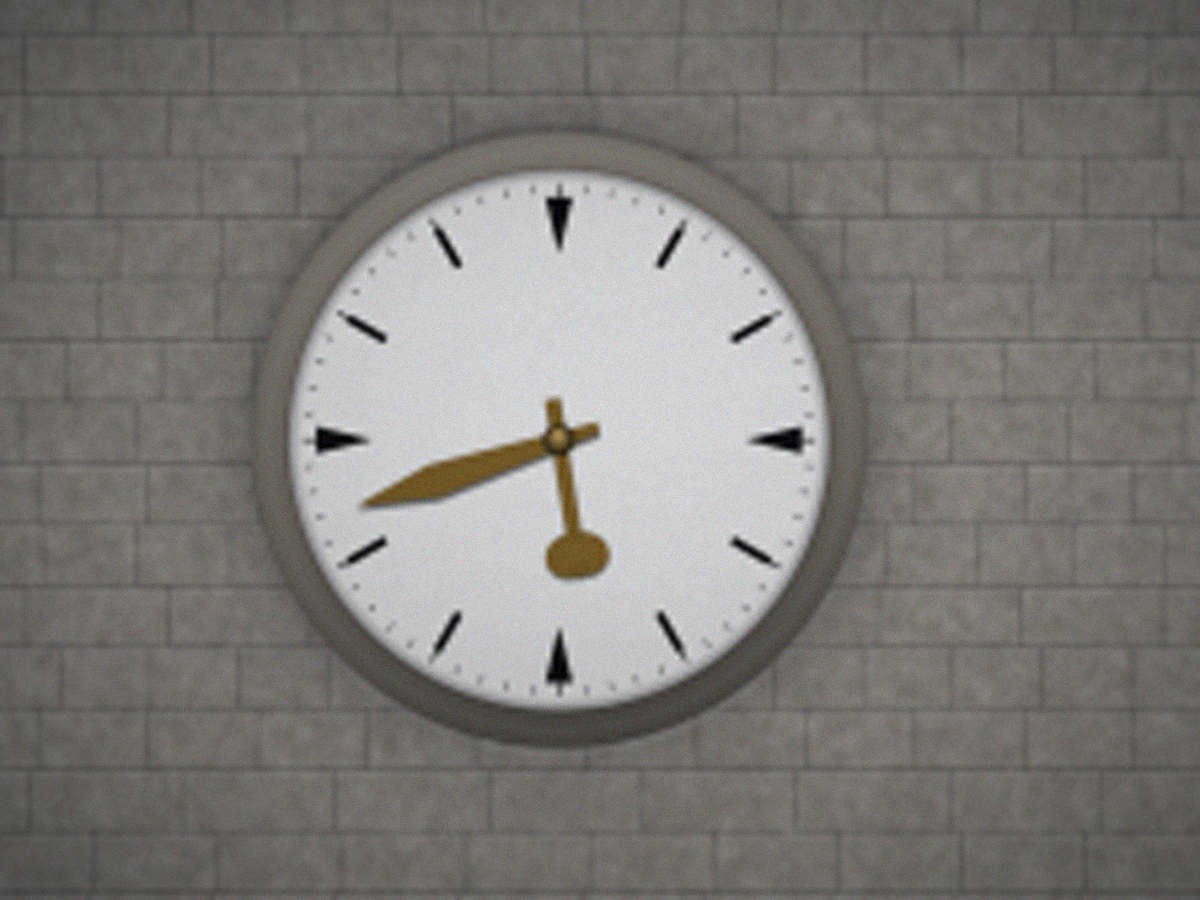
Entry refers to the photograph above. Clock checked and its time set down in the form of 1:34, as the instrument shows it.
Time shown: 5:42
